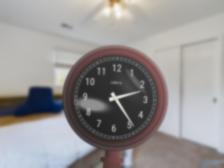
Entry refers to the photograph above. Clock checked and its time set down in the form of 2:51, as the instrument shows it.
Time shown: 2:24
